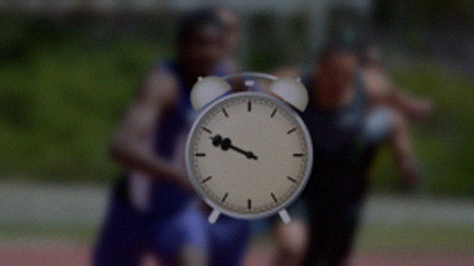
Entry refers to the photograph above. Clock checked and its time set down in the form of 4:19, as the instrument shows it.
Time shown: 9:49
